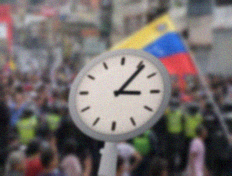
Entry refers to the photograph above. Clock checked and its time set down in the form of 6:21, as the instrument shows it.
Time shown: 3:06
